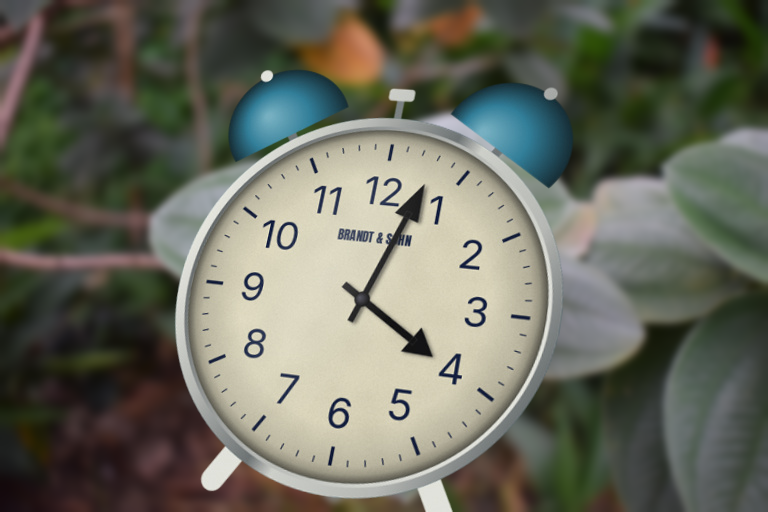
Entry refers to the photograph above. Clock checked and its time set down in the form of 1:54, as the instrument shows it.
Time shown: 4:03
